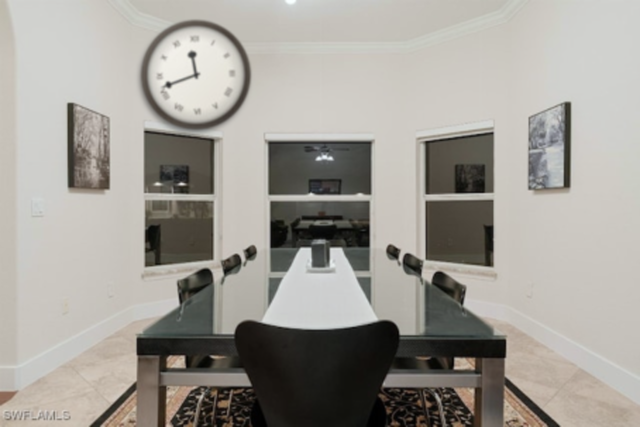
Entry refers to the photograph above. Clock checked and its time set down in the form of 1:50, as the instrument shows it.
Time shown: 11:42
